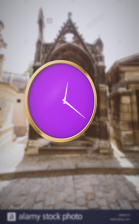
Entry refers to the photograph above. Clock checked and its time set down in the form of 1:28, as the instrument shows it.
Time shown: 12:21
